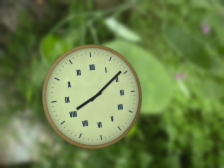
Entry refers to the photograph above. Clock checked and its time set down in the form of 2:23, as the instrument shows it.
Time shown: 8:09
